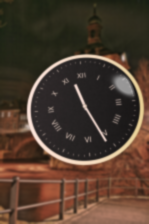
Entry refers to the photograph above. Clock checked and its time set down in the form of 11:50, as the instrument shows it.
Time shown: 11:26
